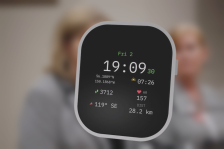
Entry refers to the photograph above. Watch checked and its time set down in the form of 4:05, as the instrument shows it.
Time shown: 19:09
